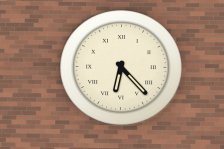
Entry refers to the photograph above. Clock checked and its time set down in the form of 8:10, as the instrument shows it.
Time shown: 6:23
